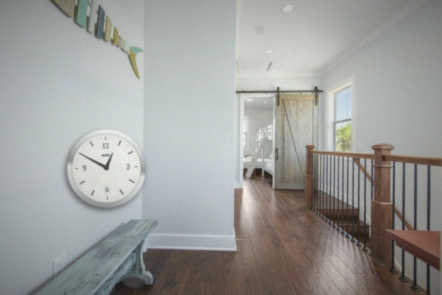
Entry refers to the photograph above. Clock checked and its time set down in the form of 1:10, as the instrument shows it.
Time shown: 12:50
